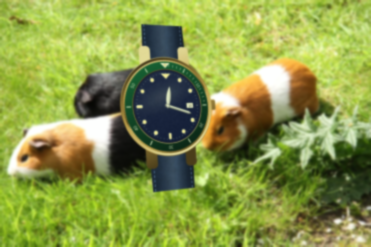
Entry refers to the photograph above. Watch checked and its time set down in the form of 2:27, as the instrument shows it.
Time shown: 12:18
